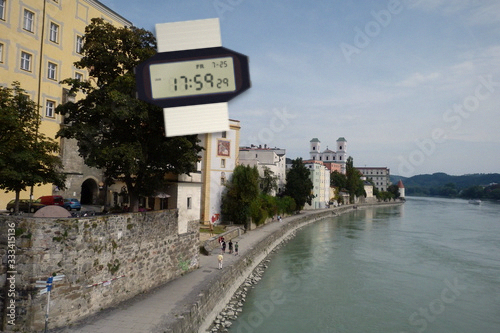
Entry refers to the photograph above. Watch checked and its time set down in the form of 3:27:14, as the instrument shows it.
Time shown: 17:59:29
